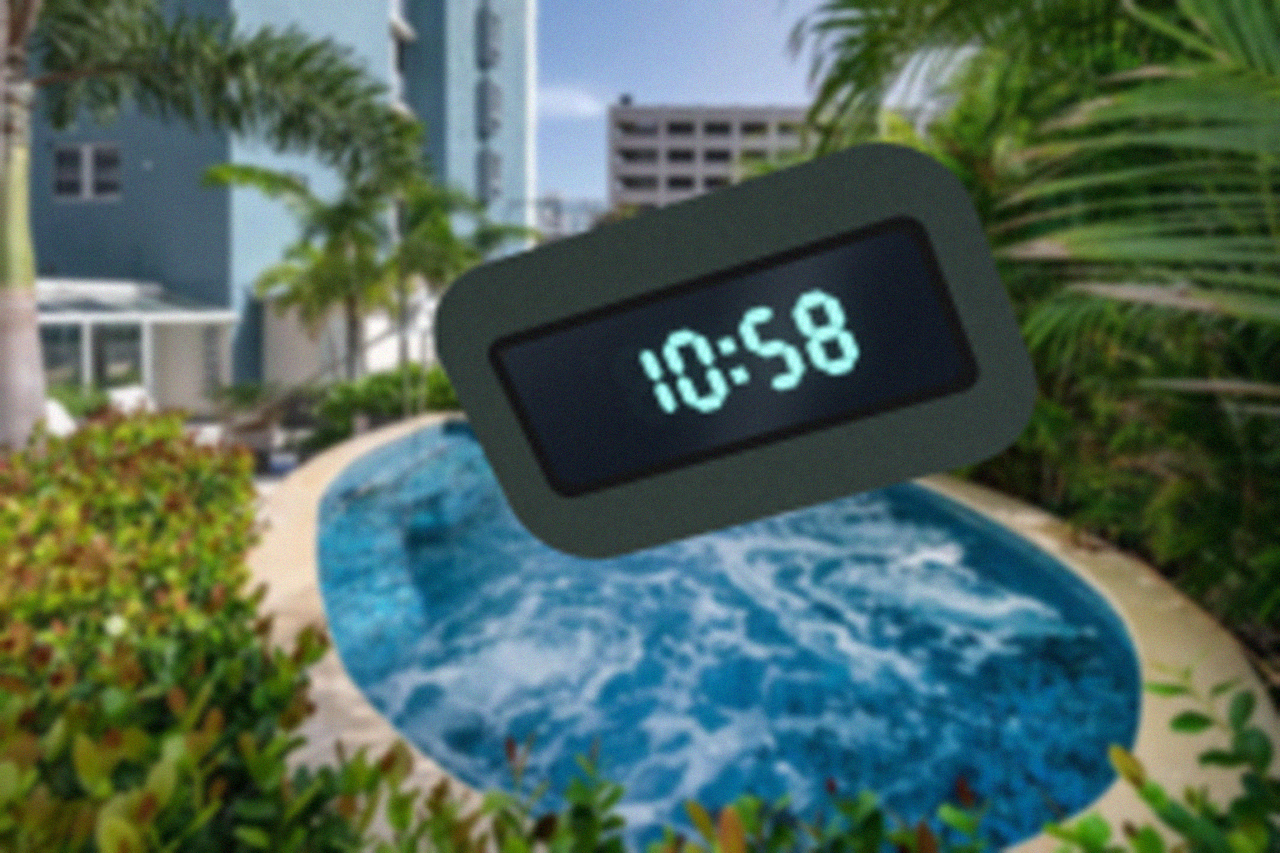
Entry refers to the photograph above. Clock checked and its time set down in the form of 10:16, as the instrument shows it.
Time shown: 10:58
